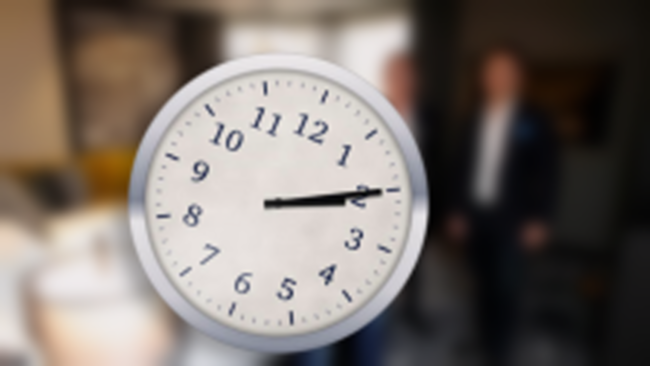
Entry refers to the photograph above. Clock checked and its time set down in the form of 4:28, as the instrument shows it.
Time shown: 2:10
